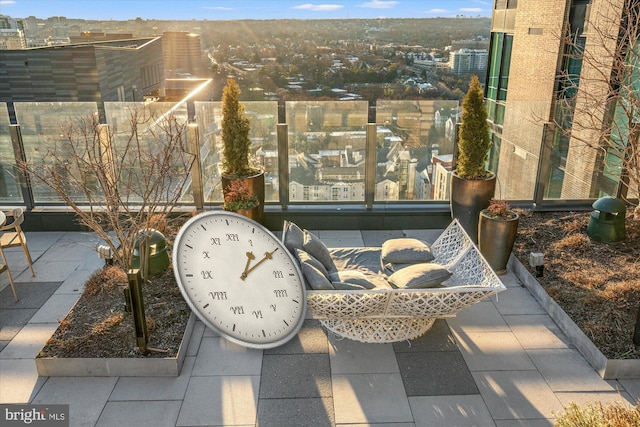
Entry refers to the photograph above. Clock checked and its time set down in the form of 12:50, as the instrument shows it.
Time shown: 1:10
